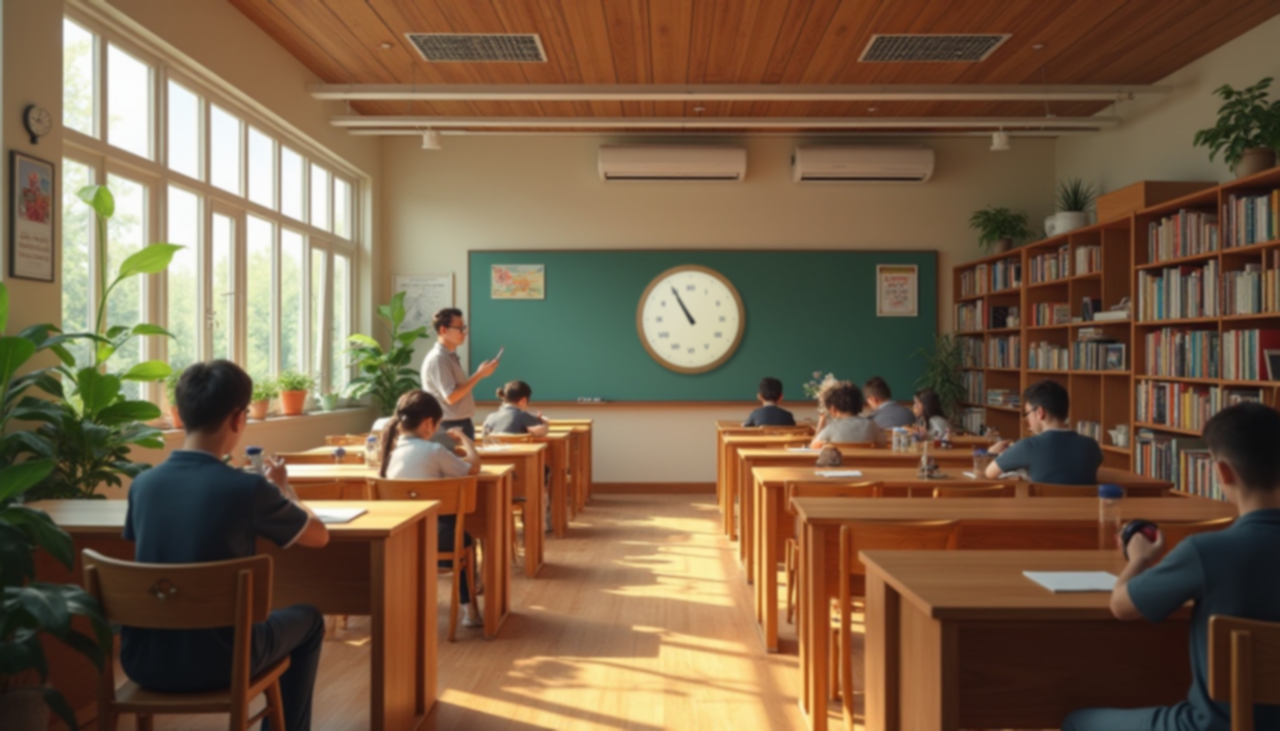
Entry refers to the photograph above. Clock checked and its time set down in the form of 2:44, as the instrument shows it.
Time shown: 10:55
